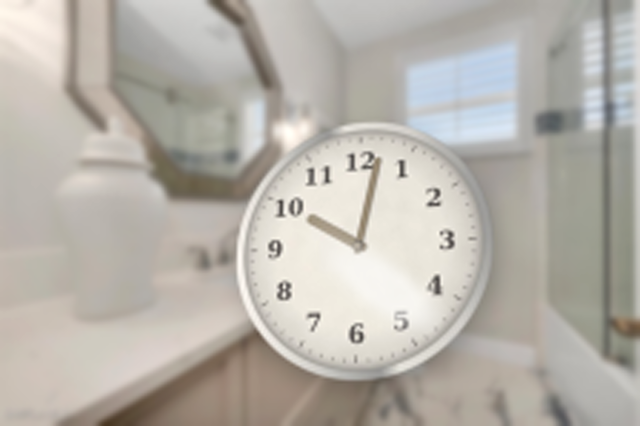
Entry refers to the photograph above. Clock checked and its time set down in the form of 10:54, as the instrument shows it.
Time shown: 10:02
